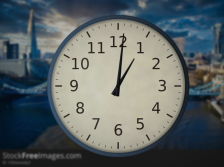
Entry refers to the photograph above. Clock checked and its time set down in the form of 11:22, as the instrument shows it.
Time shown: 1:01
